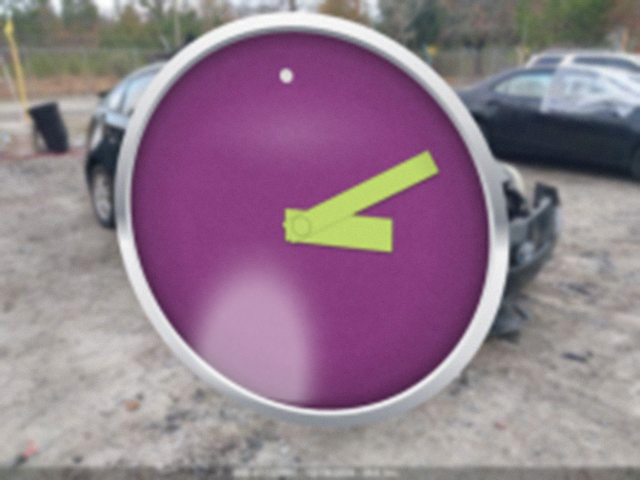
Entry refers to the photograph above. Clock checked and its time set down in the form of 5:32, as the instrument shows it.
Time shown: 3:11
